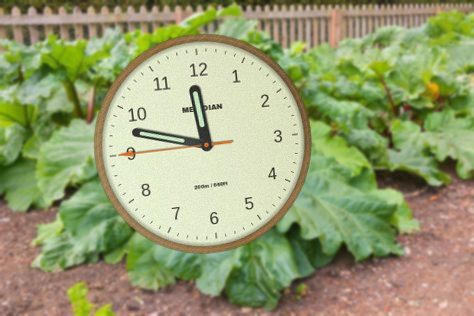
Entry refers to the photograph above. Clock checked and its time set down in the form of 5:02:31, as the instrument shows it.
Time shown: 11:47:45
